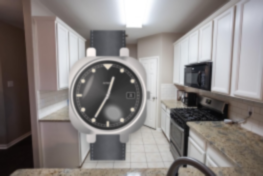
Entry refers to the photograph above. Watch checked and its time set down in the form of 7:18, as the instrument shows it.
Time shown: 12:35
